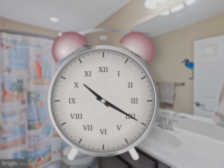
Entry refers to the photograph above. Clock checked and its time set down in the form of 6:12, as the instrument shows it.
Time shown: 10:20
